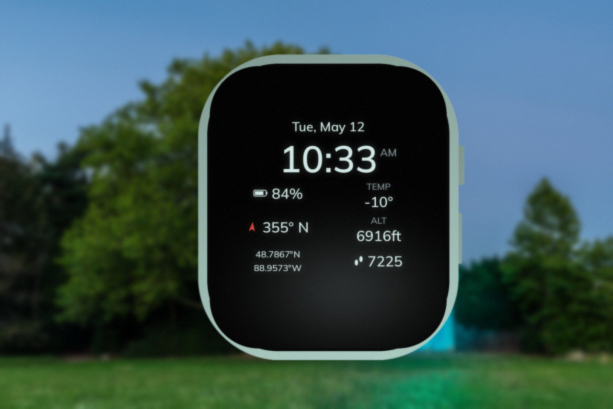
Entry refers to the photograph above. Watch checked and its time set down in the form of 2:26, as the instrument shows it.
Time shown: 10:33
